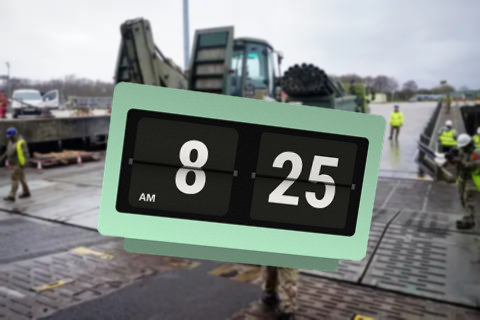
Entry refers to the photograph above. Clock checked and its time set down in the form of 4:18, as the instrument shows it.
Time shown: 8:25
